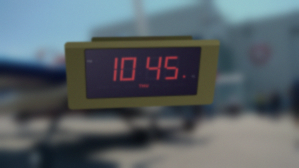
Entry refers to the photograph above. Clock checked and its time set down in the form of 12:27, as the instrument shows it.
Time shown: 10:45
